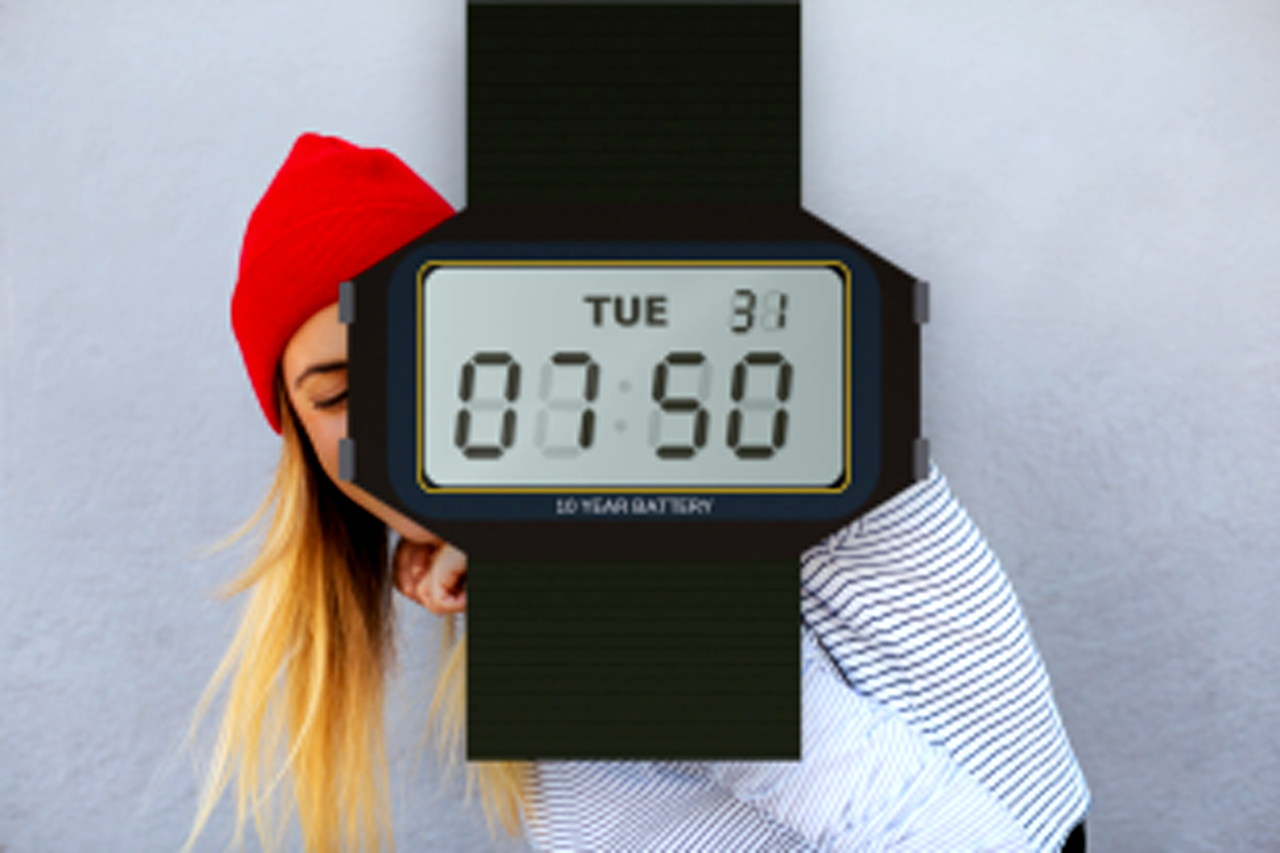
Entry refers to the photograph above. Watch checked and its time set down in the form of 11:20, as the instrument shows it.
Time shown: 7:50
